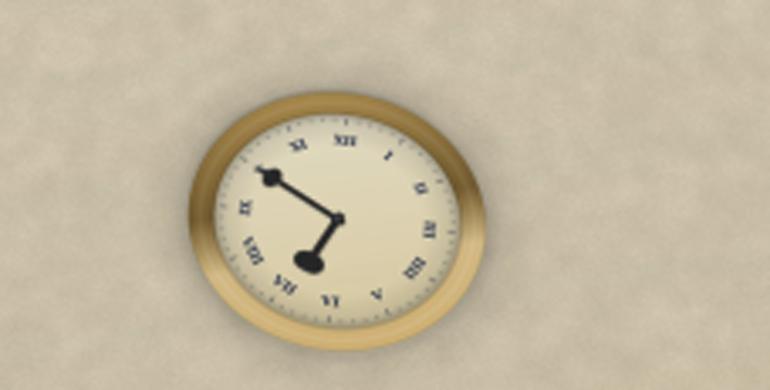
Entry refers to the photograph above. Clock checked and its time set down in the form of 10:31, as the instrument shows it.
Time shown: 6:50
